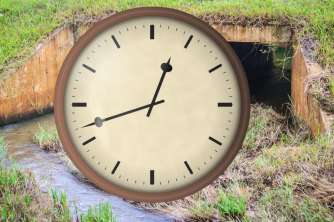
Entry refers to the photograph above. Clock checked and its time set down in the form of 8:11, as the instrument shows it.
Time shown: 12:42
